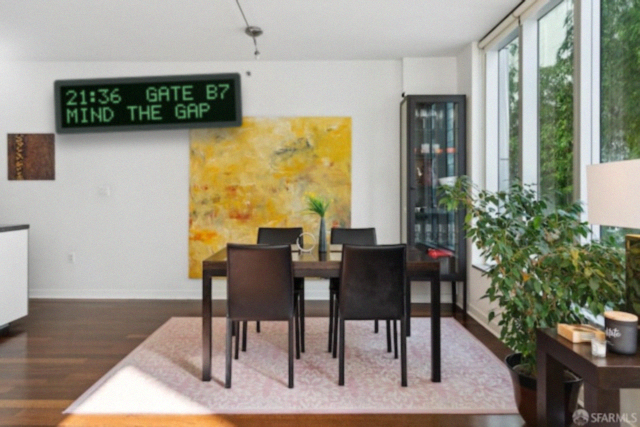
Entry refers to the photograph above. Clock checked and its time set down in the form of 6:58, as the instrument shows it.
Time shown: 21:36
